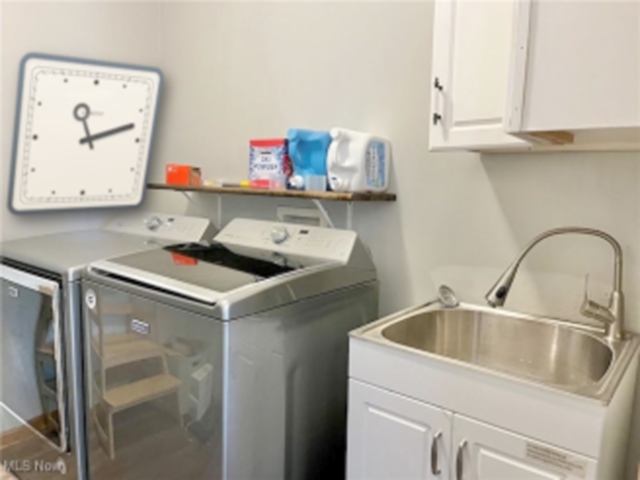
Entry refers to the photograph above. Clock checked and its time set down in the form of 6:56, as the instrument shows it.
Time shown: 11:12
